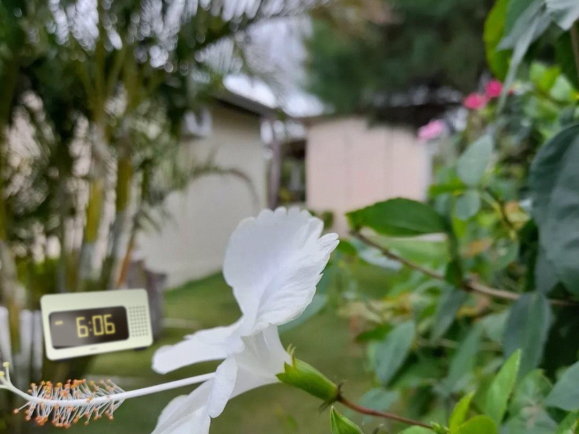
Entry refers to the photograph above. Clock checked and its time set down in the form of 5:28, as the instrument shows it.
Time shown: 6:06
